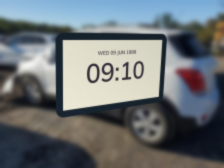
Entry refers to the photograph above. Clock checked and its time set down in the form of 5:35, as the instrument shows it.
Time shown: 9:10
